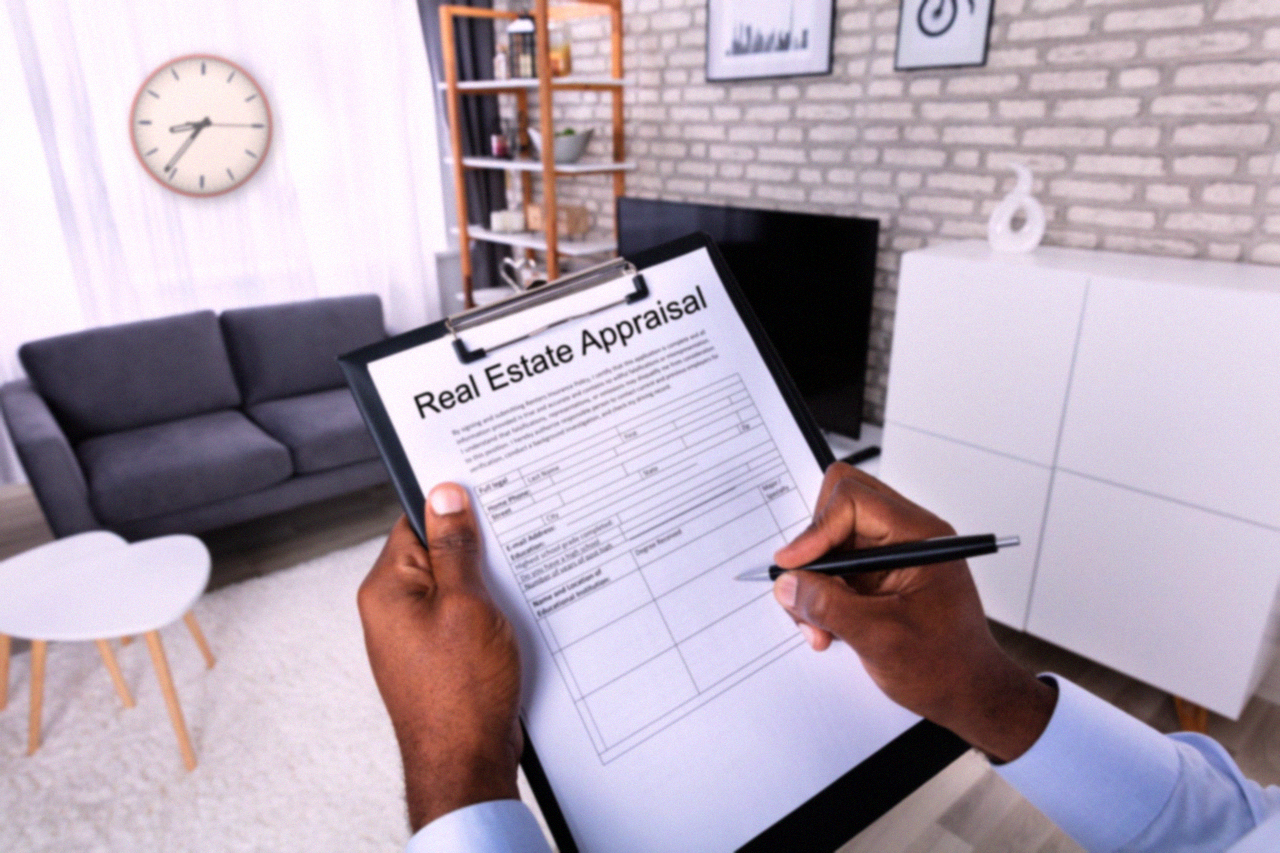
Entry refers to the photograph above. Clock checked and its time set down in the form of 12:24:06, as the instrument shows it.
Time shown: 8:36:15
